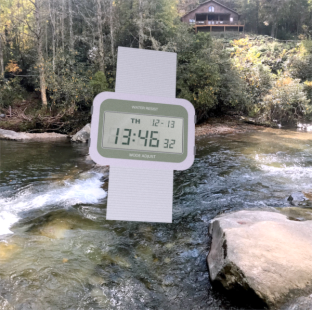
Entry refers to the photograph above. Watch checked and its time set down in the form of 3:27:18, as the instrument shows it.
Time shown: 13:46:32
